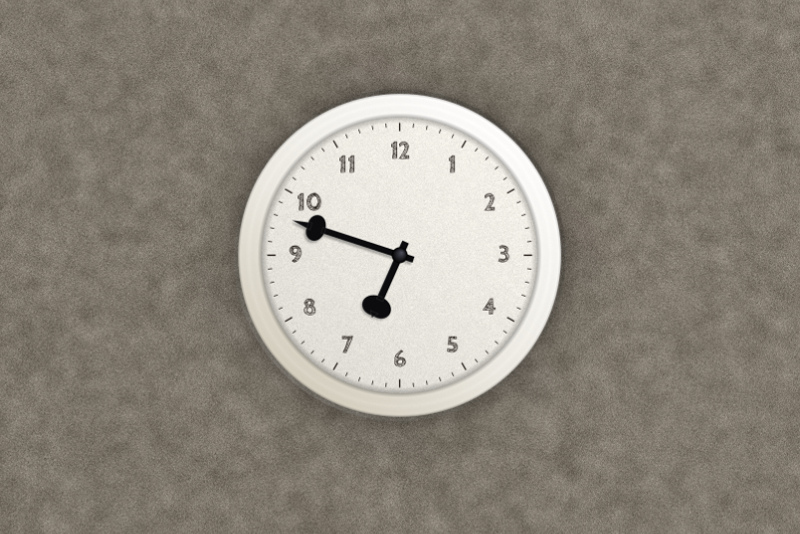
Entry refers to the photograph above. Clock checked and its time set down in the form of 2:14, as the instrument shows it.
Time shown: 6:48
